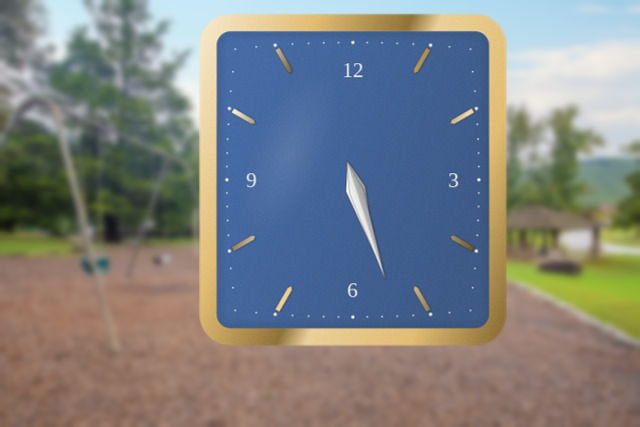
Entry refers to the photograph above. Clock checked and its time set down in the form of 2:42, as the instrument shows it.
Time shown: 5:27
